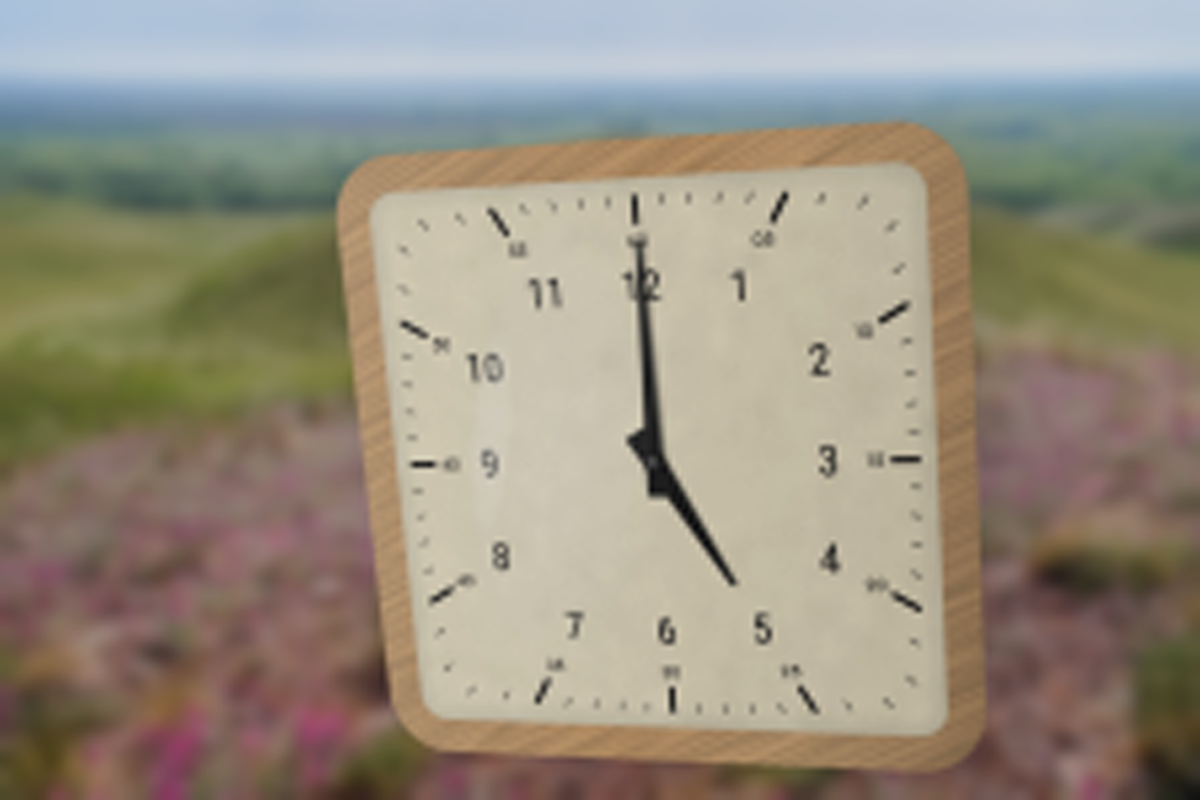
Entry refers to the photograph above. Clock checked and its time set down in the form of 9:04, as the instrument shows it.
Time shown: 5:00
